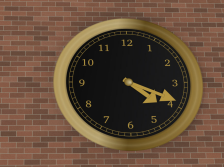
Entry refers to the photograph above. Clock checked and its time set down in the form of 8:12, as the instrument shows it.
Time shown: 4:19
